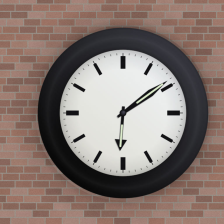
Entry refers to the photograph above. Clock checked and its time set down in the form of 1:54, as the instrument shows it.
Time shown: 6:09
